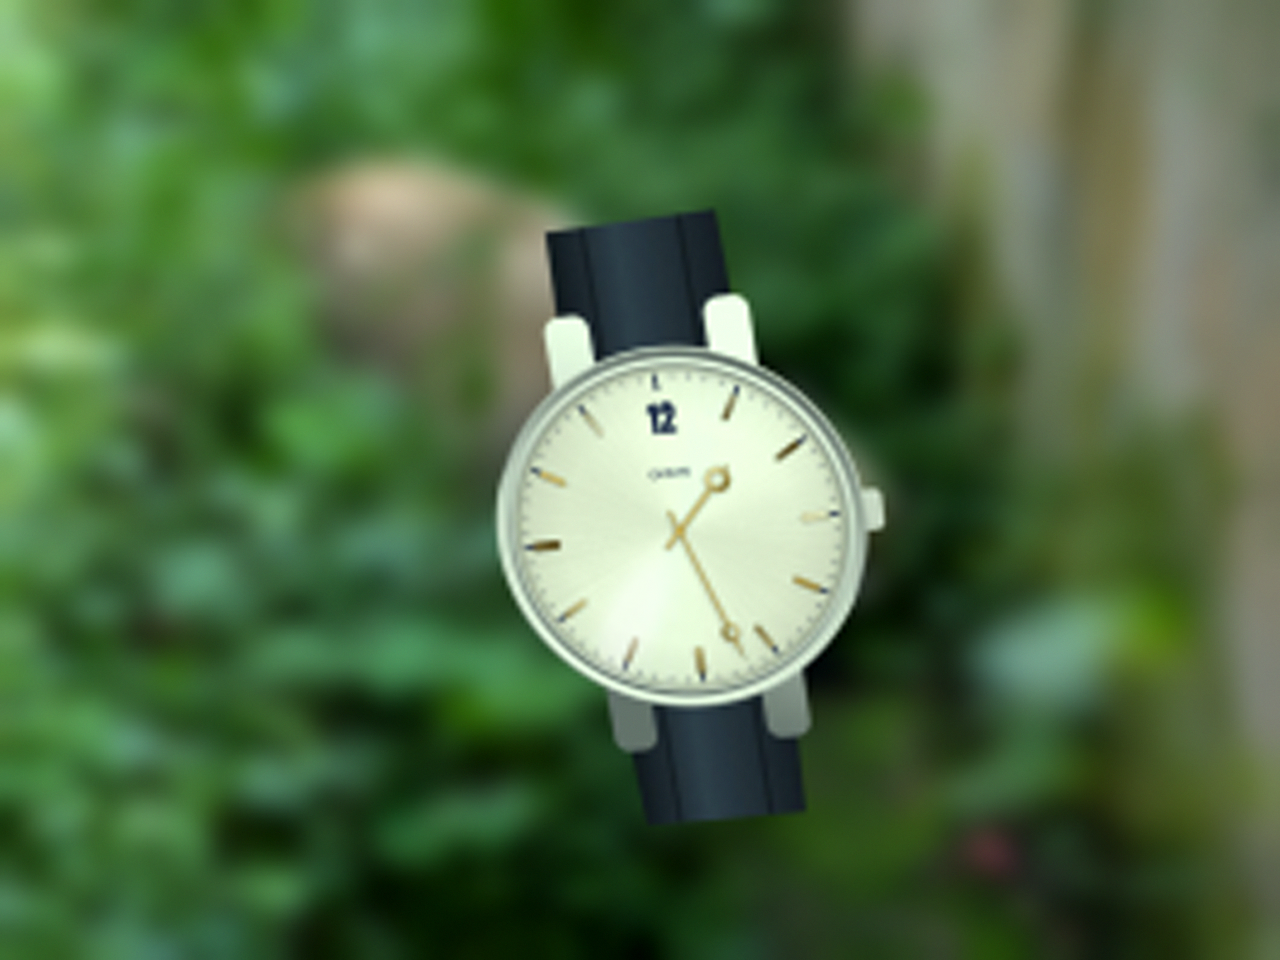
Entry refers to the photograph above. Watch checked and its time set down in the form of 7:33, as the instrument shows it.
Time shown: 1:27
